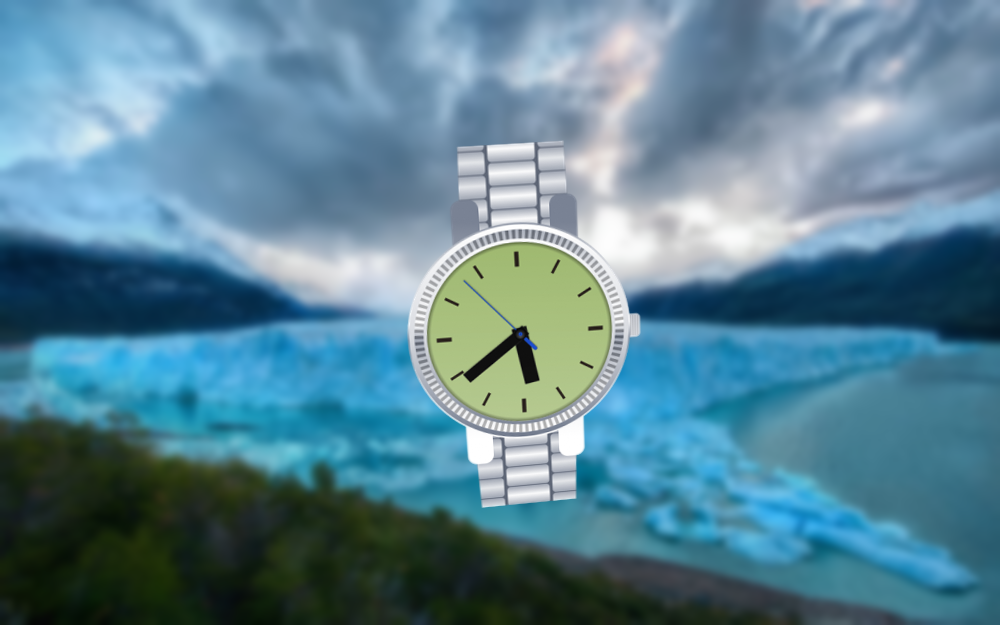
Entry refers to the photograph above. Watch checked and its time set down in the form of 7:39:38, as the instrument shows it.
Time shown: 5:38:53
